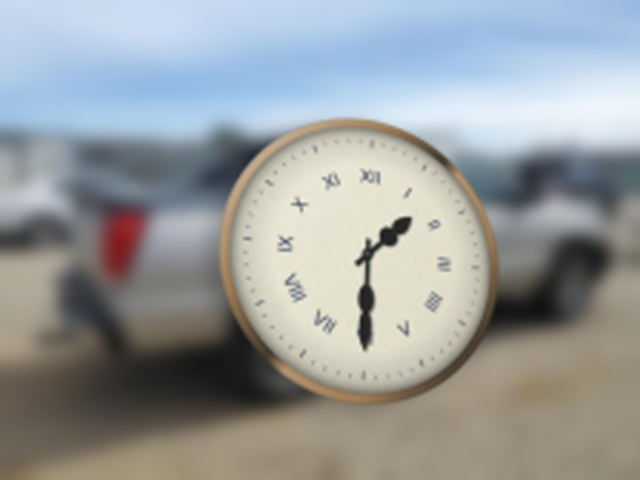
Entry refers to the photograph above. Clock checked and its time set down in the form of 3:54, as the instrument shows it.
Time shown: 1:30
